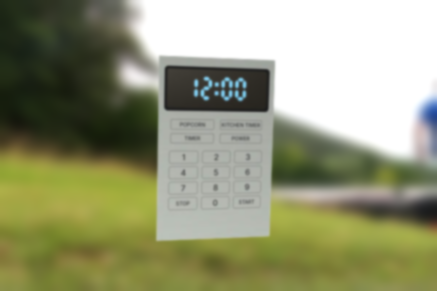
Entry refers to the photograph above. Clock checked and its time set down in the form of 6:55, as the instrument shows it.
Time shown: 12:00
